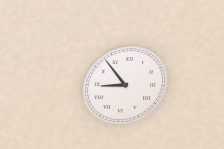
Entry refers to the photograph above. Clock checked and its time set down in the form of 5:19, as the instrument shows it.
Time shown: 8:53
